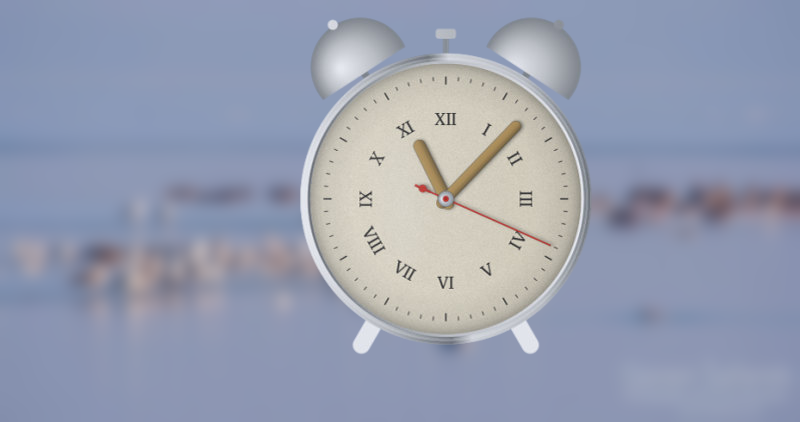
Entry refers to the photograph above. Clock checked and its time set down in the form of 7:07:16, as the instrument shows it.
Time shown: 11:07:19
